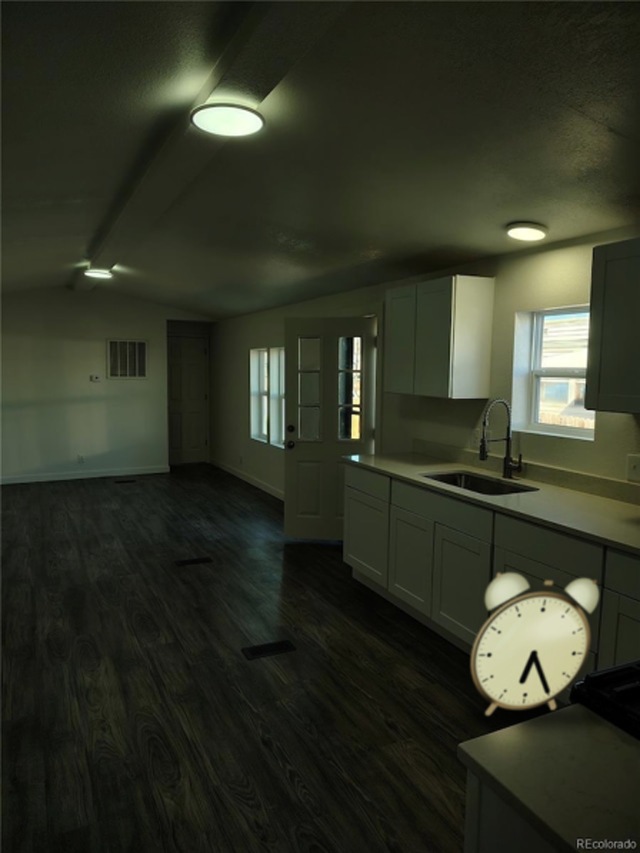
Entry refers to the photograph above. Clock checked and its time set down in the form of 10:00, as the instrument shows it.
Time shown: 6:25
